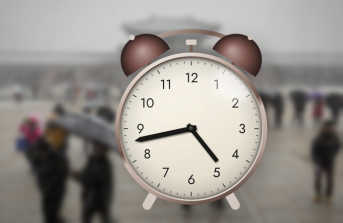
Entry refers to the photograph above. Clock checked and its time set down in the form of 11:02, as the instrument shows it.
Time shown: 4:43
